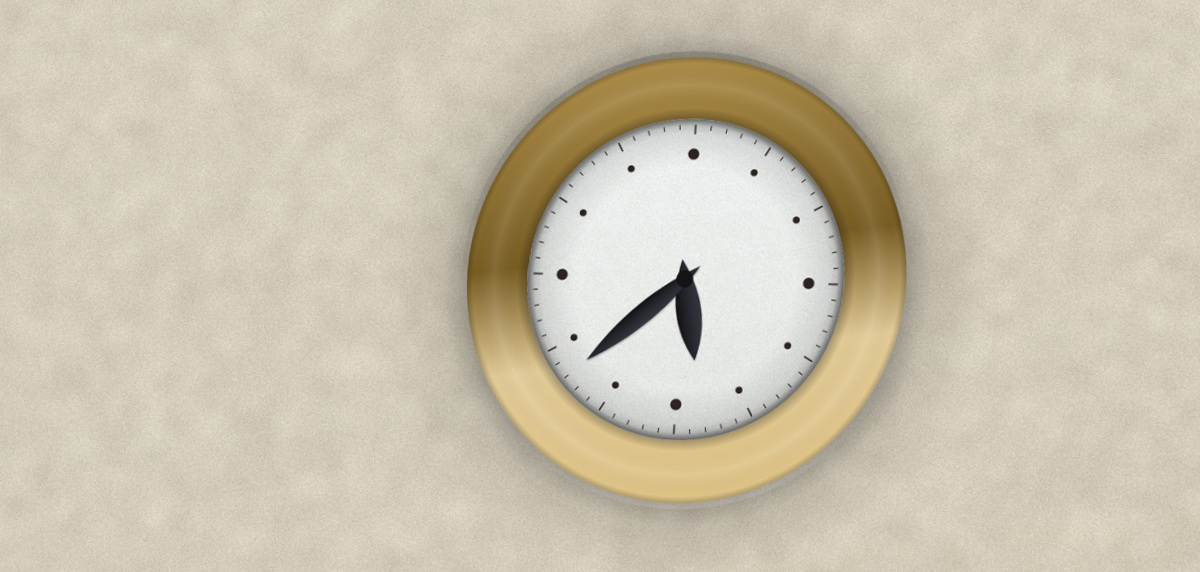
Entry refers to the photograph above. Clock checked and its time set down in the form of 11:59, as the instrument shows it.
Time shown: 5:38
